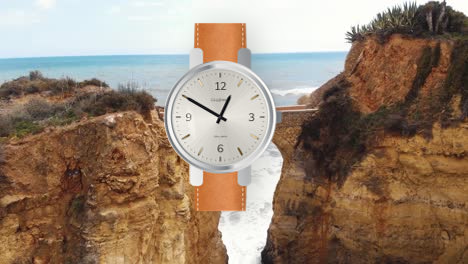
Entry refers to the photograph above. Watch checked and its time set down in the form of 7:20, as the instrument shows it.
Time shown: 12:50
